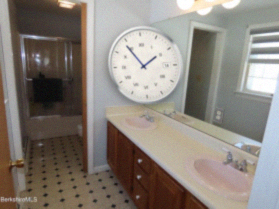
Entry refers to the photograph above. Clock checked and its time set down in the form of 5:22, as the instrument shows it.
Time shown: 1:54
